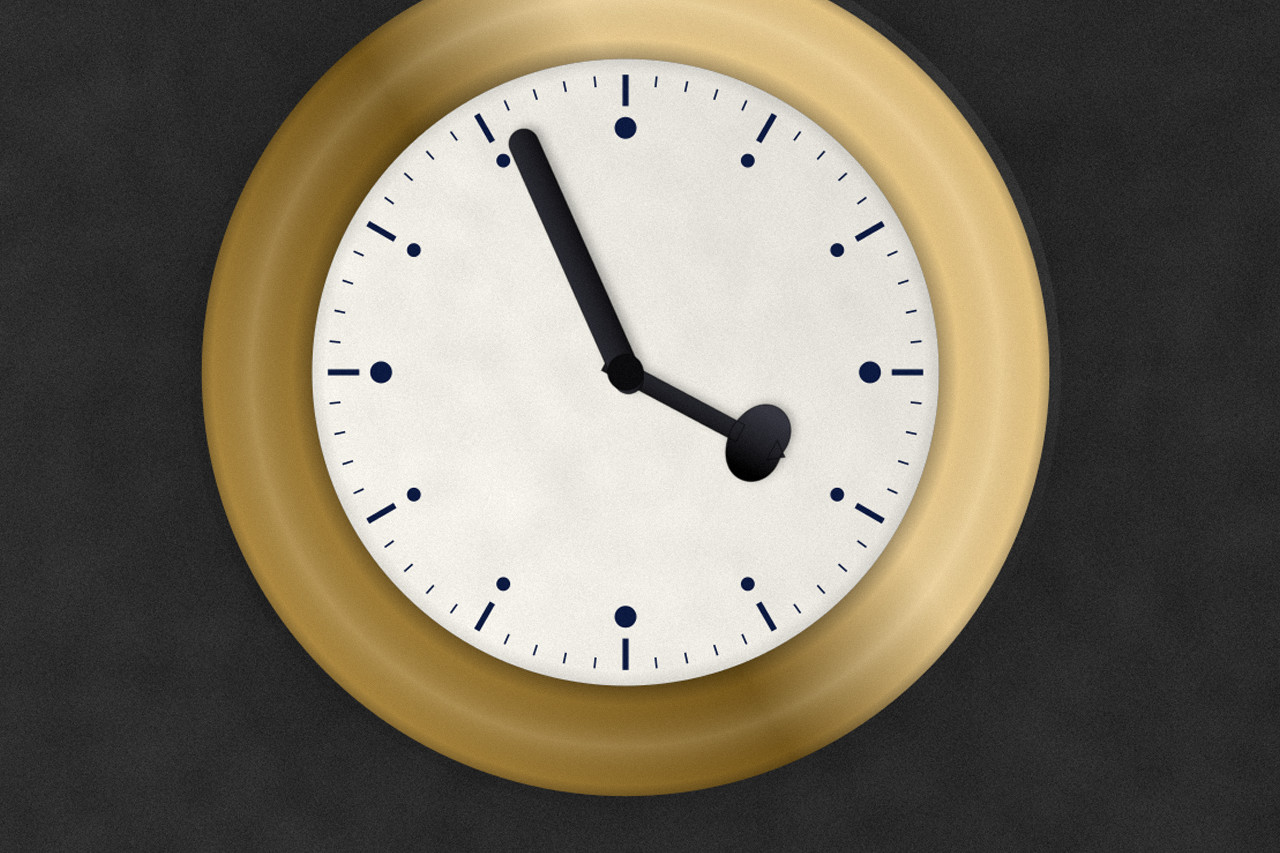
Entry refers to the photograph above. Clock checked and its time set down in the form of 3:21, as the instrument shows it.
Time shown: 3:56
